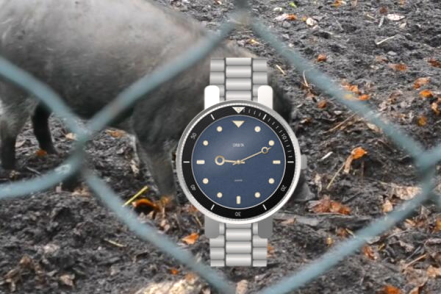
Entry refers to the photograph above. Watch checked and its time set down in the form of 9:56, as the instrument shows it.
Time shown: 9:11
